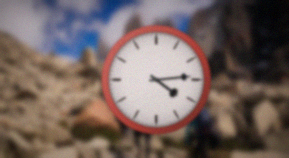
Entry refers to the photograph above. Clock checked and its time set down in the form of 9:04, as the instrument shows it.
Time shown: 4:14
